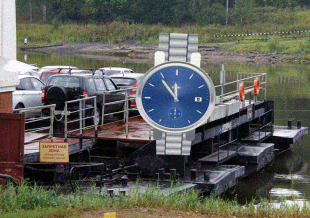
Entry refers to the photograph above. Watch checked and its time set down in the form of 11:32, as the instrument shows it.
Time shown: 11:54
